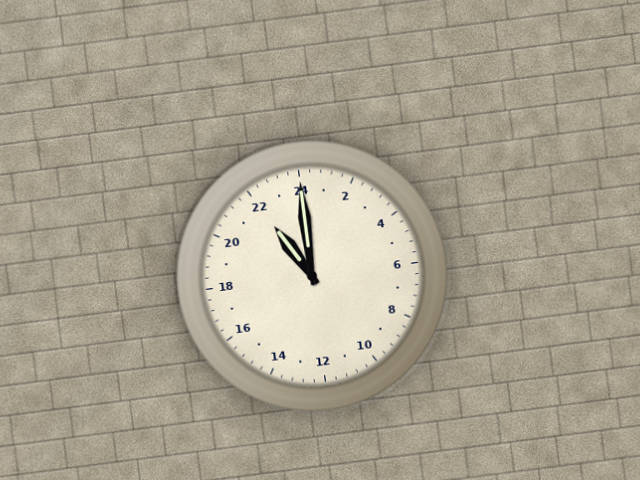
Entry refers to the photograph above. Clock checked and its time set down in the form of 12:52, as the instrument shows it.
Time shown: 22:00
